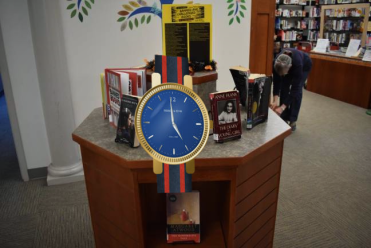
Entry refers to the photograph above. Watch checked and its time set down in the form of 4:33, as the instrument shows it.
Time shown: 4:59
